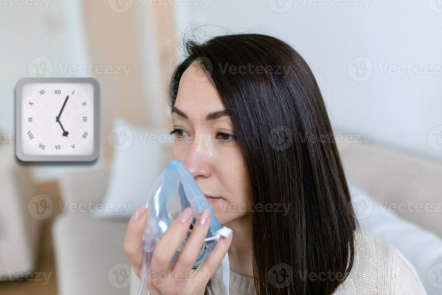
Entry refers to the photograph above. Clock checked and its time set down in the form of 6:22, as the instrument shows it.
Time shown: 5:04
